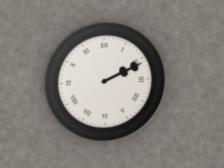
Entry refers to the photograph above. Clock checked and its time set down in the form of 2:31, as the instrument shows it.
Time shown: 2:11
